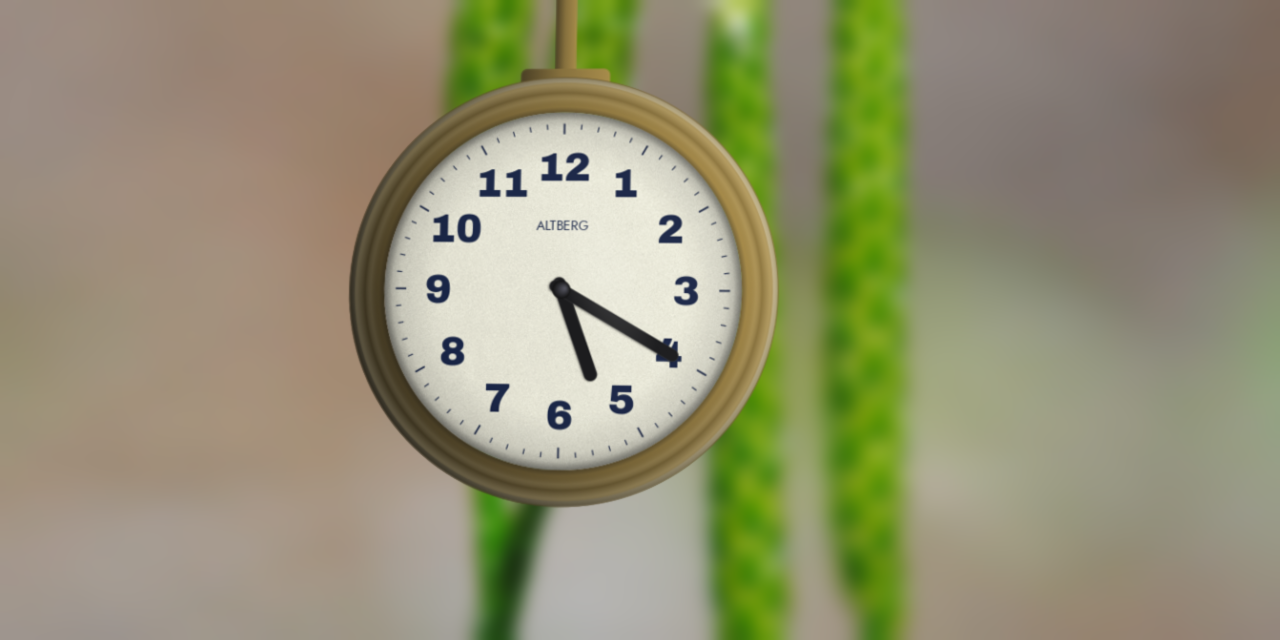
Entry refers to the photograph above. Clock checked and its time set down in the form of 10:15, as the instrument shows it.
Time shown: 5:20
